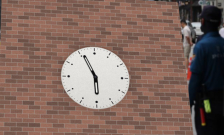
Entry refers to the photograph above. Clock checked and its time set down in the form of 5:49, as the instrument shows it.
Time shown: 5:56
